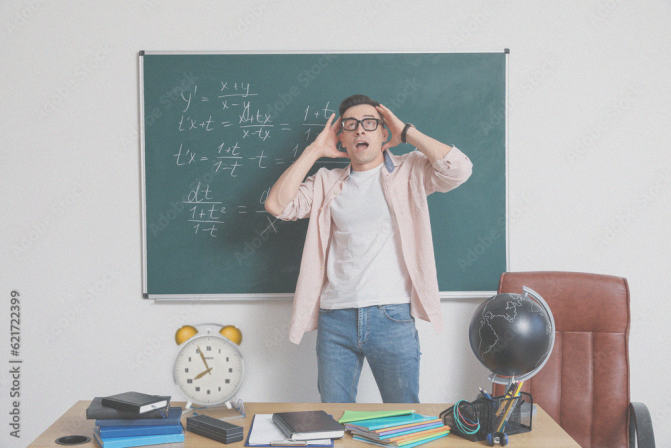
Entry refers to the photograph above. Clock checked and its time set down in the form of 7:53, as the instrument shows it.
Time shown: 7:56
